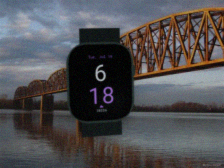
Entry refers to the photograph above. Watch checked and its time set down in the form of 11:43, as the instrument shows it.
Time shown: 6:18
